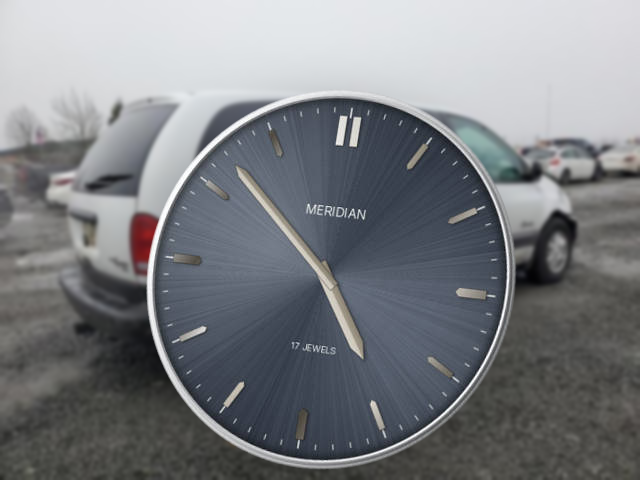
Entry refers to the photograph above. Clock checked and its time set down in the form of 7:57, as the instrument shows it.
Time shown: 4:52
